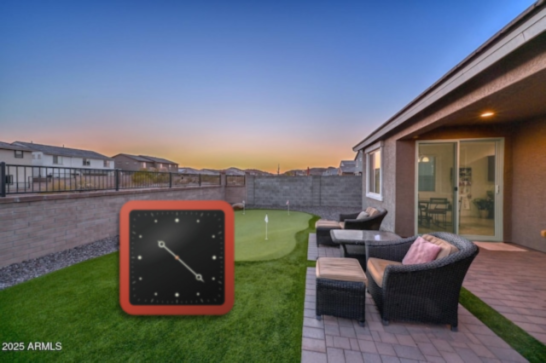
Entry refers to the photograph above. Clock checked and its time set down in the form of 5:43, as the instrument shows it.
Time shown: 10:22
